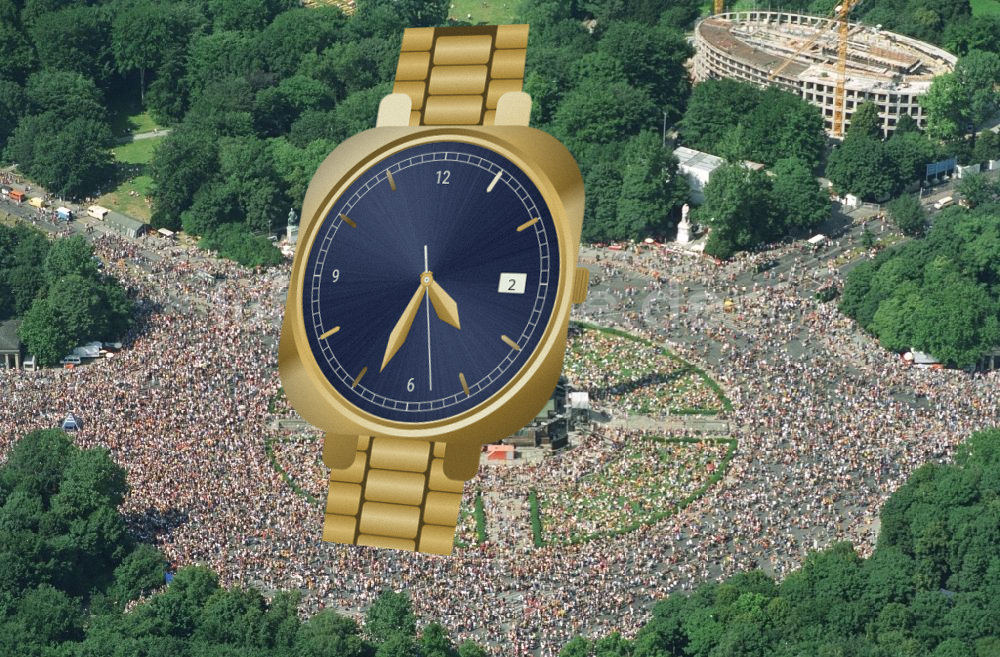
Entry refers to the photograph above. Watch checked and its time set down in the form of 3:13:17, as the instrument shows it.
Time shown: 4:33:28
